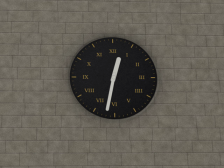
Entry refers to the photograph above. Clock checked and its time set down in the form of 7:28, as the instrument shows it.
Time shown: 12:32
